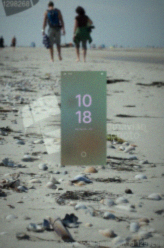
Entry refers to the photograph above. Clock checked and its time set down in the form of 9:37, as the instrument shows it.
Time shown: 10:18
